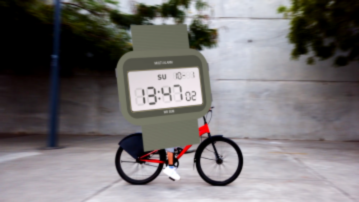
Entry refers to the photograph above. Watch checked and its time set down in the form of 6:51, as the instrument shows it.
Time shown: 13:47
